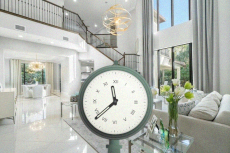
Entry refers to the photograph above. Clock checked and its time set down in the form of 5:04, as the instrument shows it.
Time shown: 11:38
